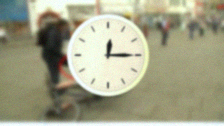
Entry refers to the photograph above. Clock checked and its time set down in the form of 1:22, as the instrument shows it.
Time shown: 12:15
